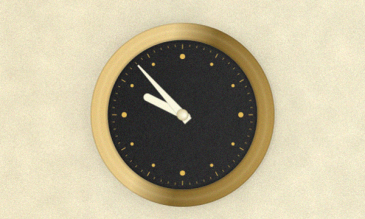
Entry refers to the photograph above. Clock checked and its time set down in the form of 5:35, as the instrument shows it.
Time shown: 9:53
